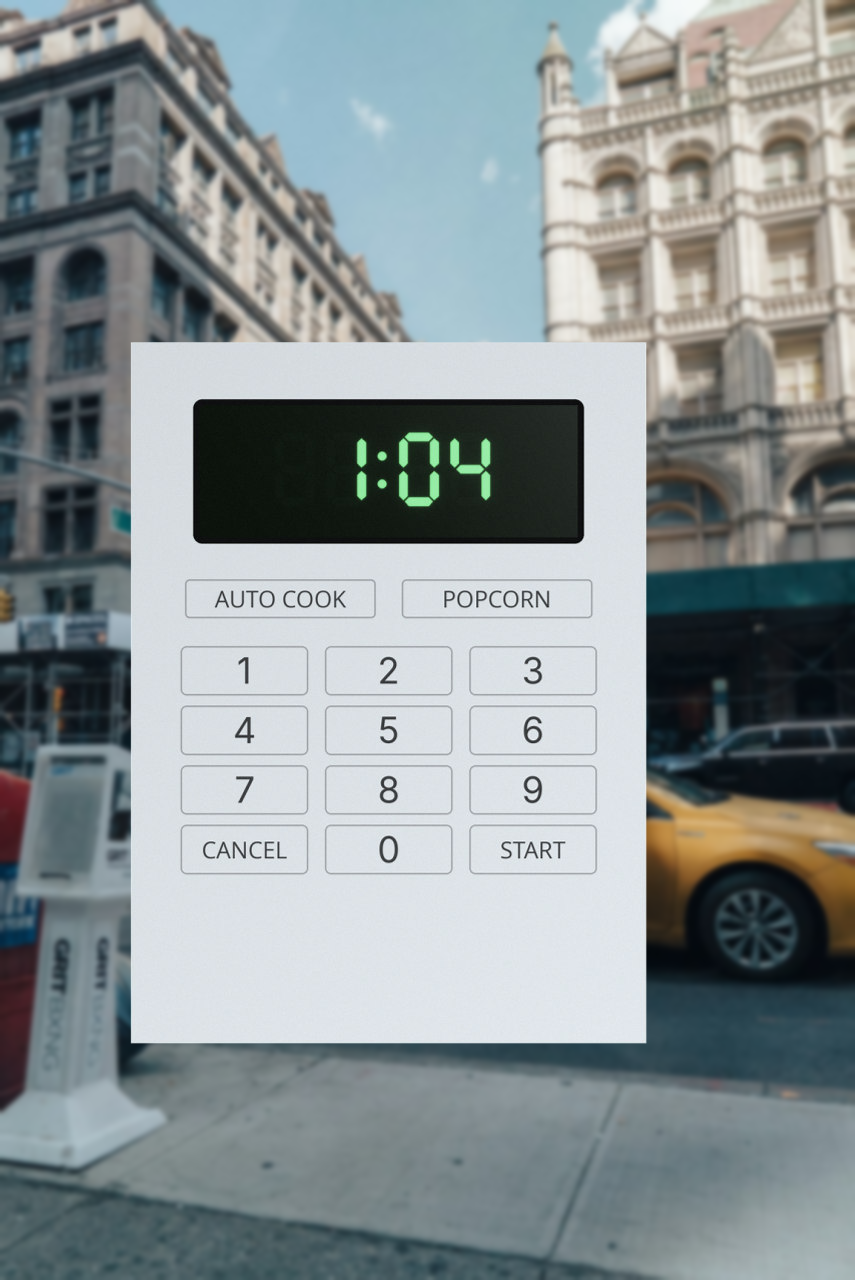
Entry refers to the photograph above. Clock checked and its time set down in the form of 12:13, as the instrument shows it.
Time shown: 1:04
